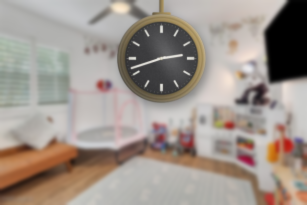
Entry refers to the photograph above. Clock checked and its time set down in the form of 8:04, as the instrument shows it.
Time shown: 2:42
